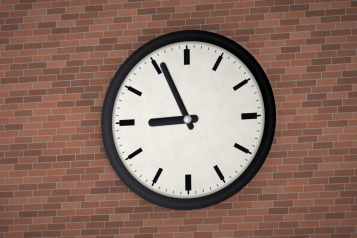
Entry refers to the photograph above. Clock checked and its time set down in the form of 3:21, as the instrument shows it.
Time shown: 8:56
